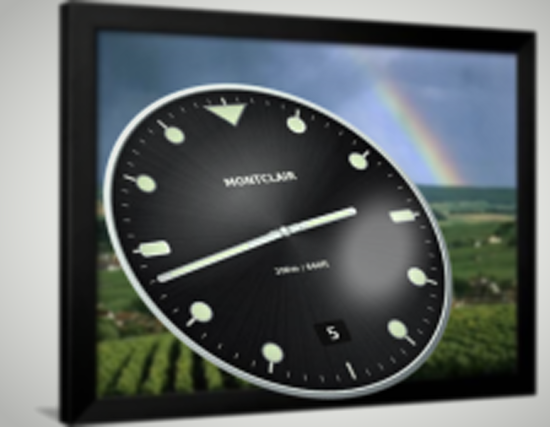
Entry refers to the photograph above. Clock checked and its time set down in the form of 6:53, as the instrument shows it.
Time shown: 2:43
